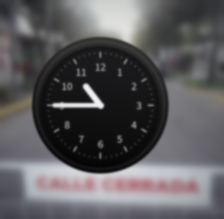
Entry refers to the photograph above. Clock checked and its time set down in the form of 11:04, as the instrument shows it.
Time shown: 10:45
